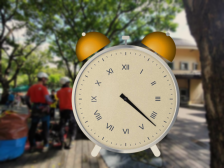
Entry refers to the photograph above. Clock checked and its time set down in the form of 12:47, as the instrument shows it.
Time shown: 4:22
